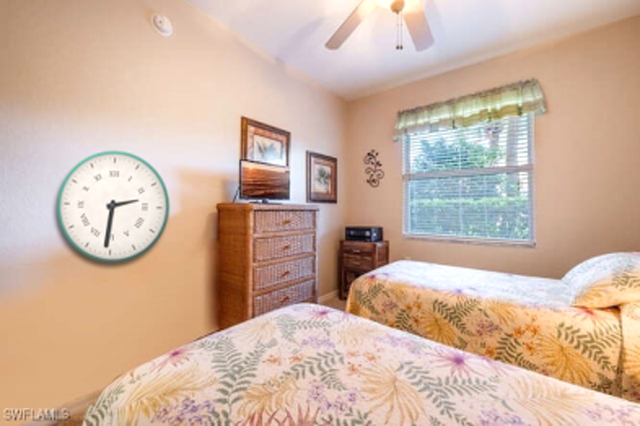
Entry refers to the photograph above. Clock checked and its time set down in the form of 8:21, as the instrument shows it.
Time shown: 2:31
